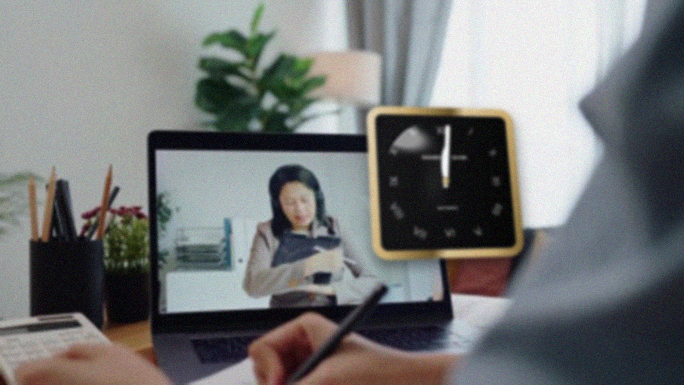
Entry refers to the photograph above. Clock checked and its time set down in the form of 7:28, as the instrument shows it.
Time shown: 12:01
